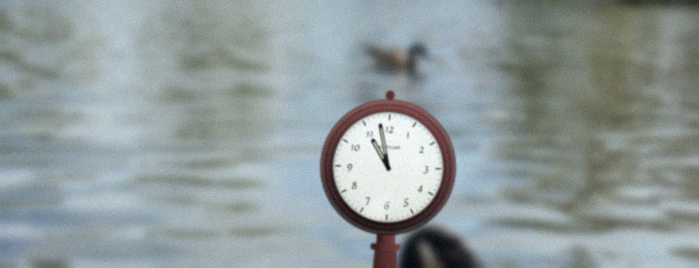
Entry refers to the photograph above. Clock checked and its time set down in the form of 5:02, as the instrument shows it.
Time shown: 10:58
